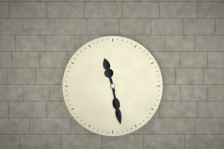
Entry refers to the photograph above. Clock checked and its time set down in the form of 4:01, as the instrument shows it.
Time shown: 11:28
